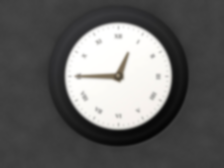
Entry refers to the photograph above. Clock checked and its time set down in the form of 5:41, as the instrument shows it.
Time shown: 12:45
